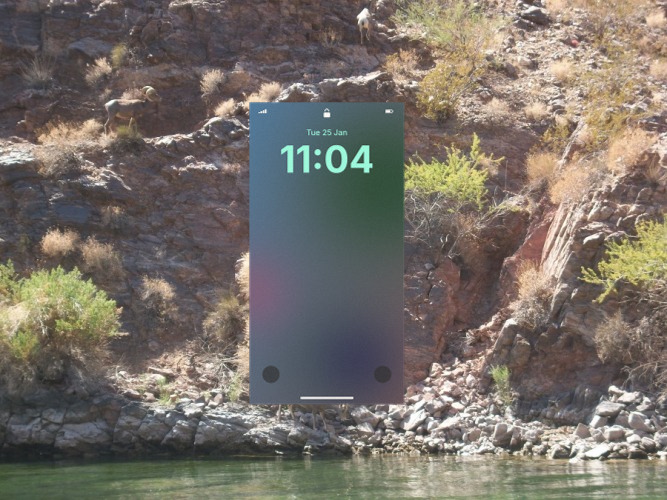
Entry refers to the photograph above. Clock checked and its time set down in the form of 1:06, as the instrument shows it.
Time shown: 11:04
